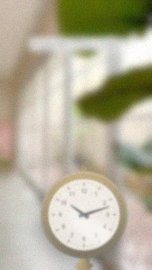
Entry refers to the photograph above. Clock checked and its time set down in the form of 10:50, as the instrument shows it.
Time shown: 10:12
